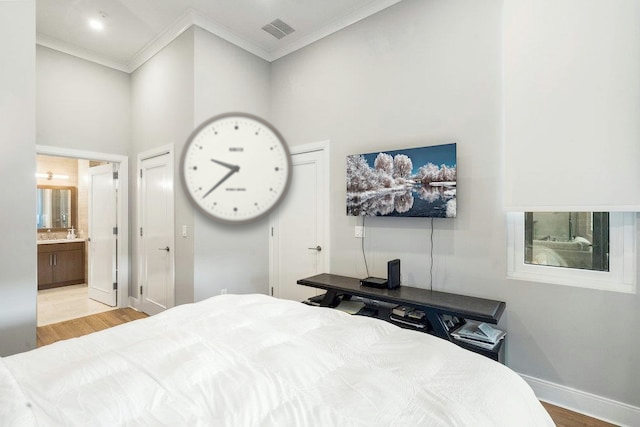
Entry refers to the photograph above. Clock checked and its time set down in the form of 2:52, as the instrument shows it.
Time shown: 9:38
